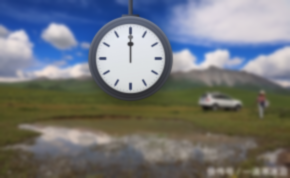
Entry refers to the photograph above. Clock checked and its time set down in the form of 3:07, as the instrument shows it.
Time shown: 12:00
